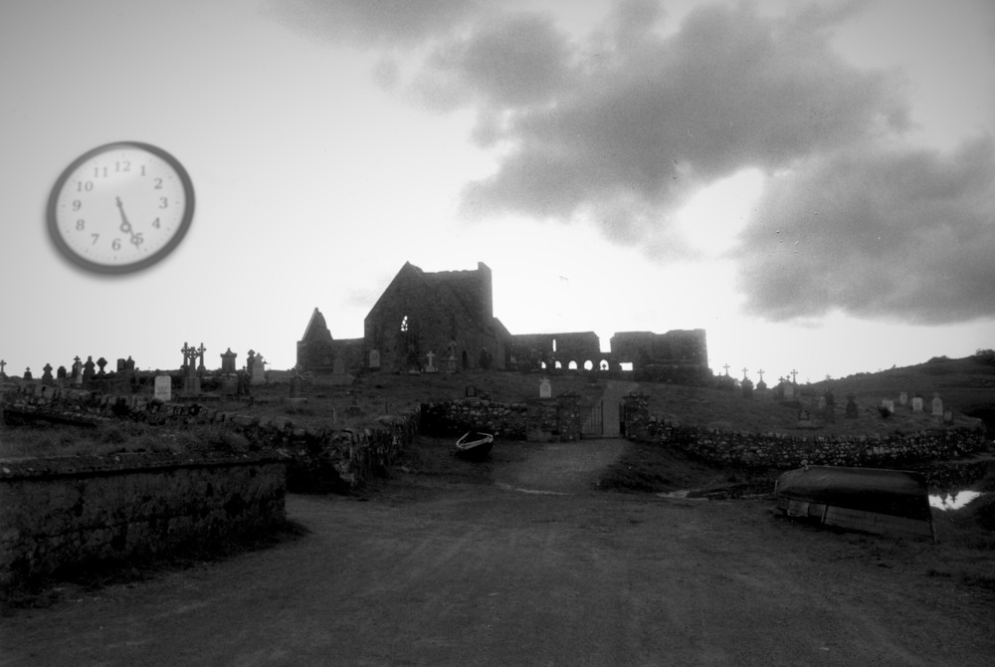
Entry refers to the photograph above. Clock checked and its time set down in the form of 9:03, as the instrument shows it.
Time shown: 5:26
